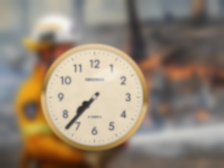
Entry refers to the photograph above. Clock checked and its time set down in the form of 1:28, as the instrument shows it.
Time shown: 7:37
